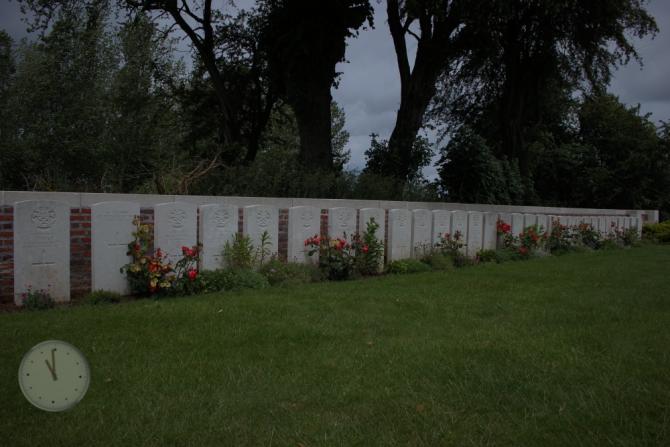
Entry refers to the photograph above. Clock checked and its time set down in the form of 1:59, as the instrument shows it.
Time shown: 10:59
